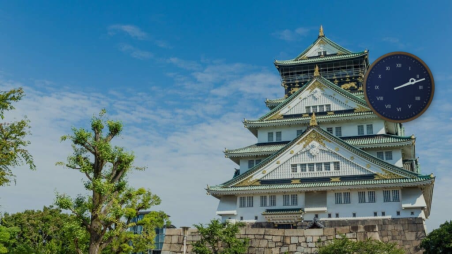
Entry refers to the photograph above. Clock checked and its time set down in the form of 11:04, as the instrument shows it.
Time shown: 2:12
